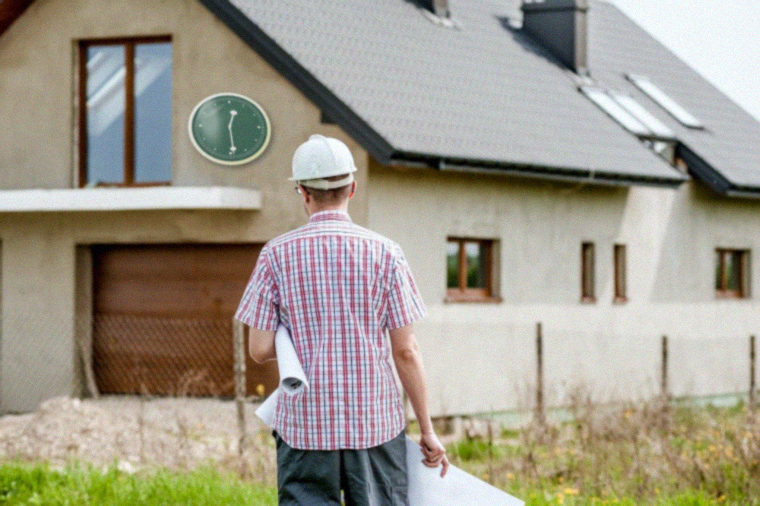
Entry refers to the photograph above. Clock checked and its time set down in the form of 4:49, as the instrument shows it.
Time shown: 12:29
